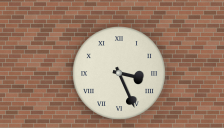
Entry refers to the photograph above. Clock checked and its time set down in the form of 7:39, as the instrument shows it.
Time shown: 3:26
